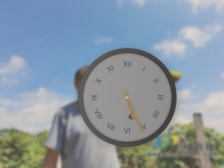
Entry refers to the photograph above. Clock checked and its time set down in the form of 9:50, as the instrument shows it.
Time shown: 5:26
